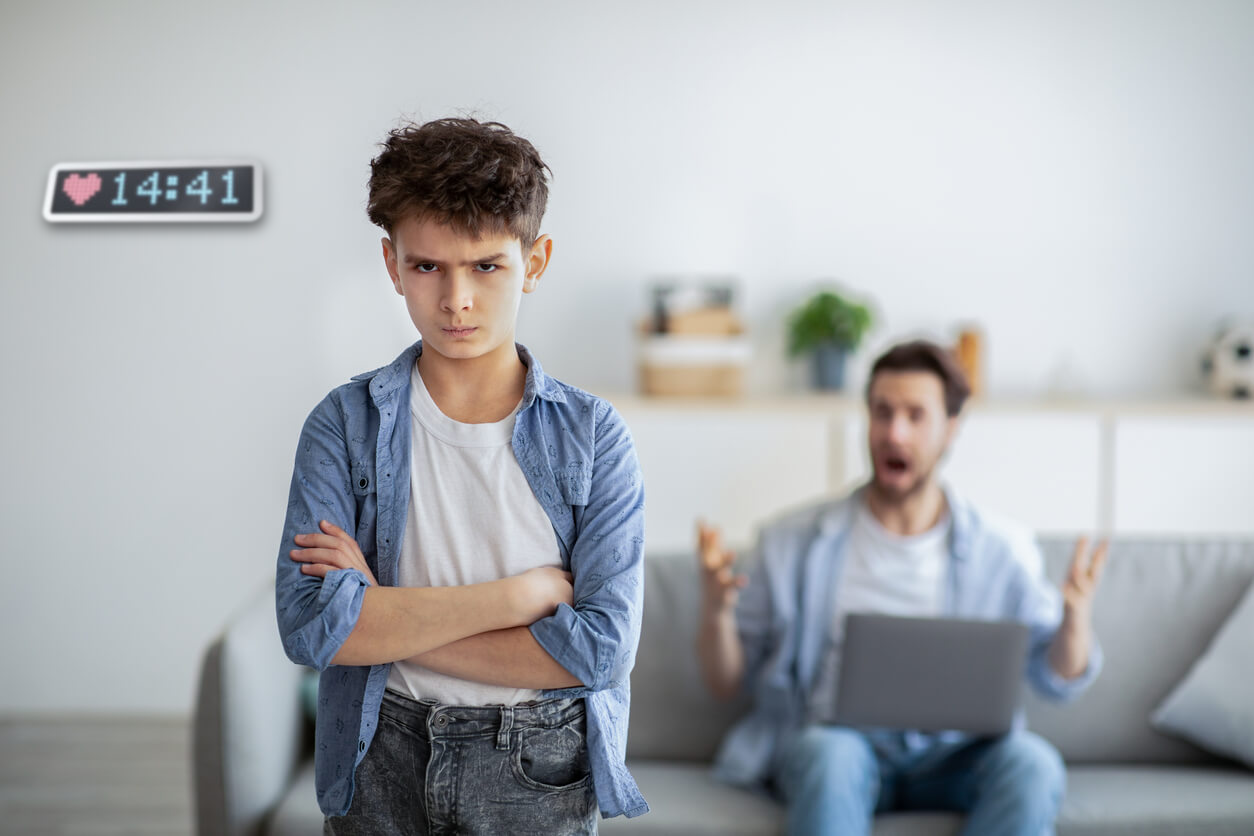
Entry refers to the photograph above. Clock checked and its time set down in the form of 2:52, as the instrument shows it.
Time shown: 14:41
